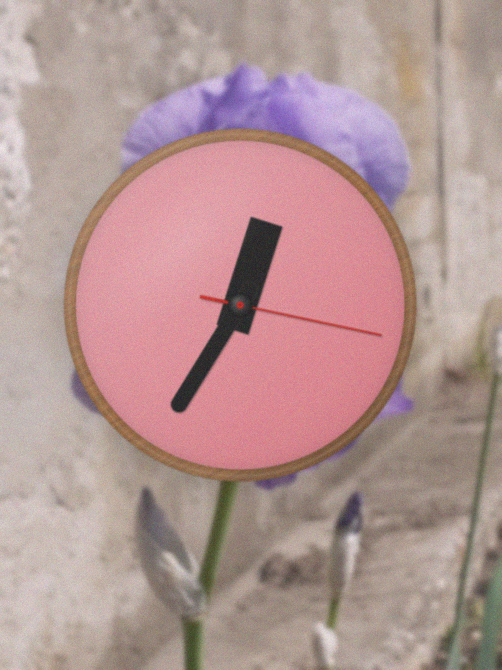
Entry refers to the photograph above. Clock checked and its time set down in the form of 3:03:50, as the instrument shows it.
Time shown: 12:35:17
